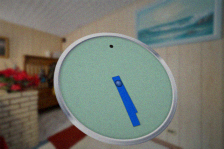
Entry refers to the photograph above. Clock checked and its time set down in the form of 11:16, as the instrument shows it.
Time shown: 5:28
